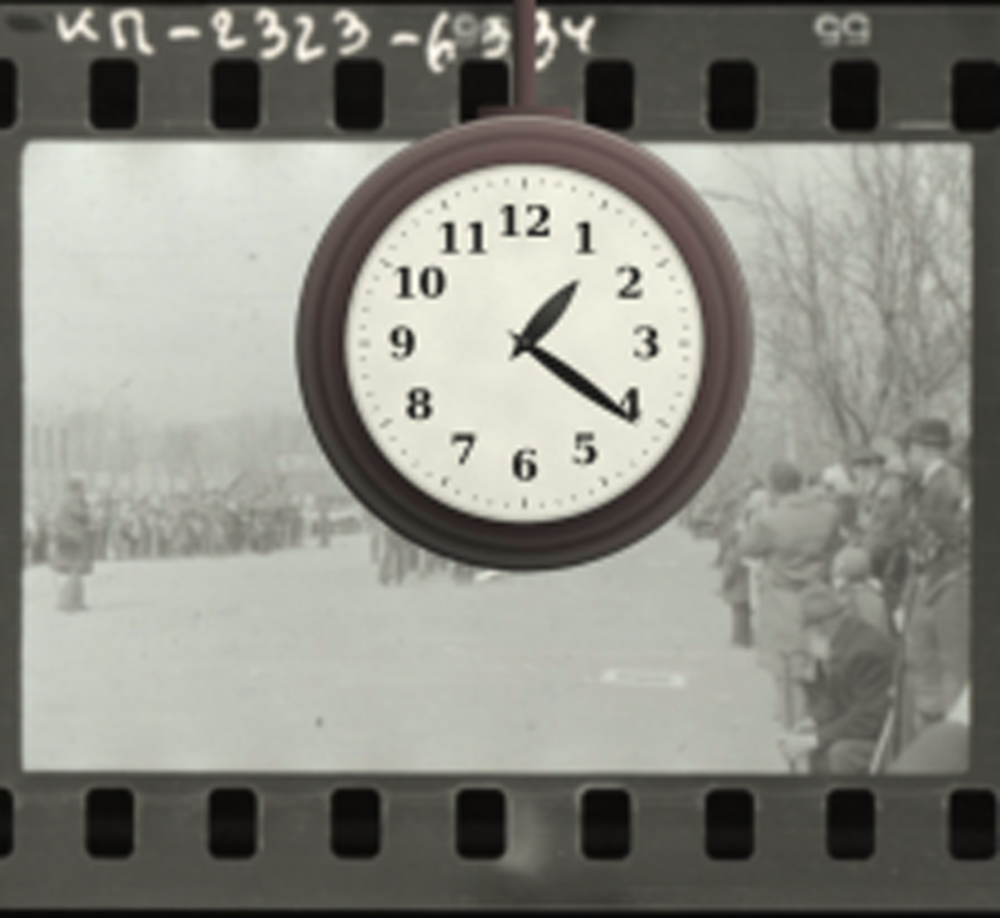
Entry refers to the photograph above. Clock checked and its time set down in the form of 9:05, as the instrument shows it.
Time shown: 1:21
